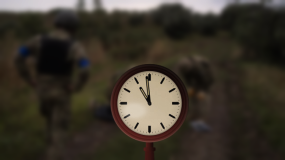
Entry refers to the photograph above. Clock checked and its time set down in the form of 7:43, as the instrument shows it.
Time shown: 10:59
